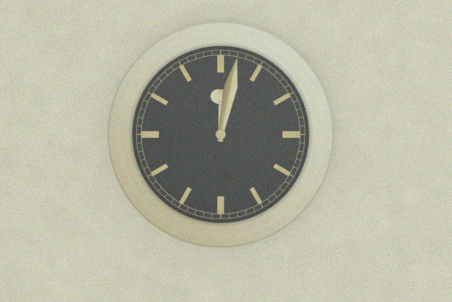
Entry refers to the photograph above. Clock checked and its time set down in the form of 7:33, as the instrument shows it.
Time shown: 12:02
